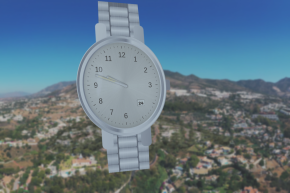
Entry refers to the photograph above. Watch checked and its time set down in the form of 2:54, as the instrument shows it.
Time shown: 9:48
